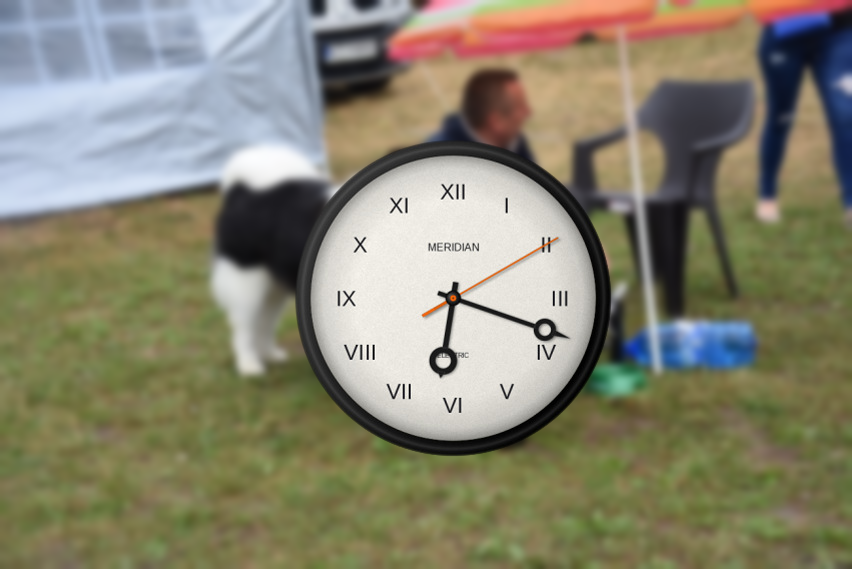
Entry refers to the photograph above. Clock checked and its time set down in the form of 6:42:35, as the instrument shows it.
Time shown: 6:18:10
